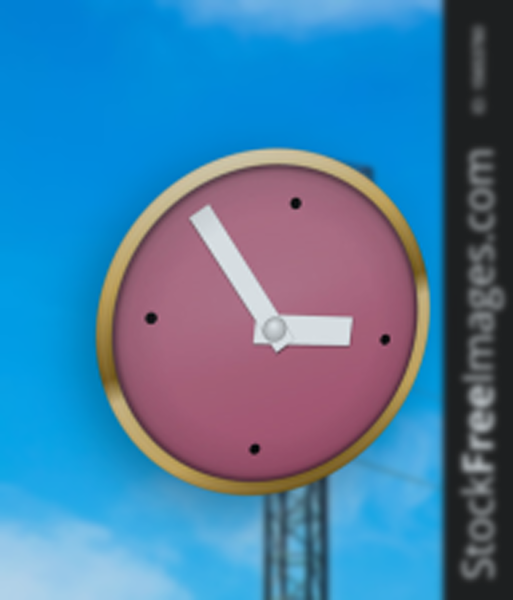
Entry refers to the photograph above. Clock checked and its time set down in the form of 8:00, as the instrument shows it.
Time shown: 2:53
